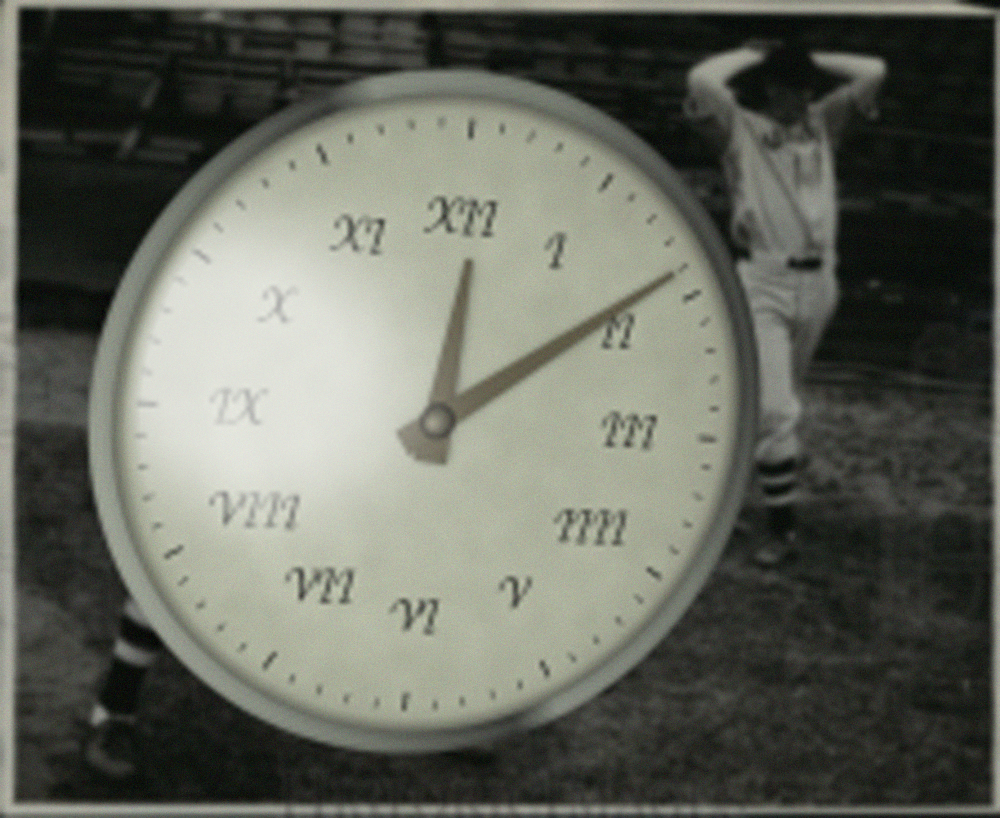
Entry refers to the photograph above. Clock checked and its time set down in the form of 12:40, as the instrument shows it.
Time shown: 12:09
